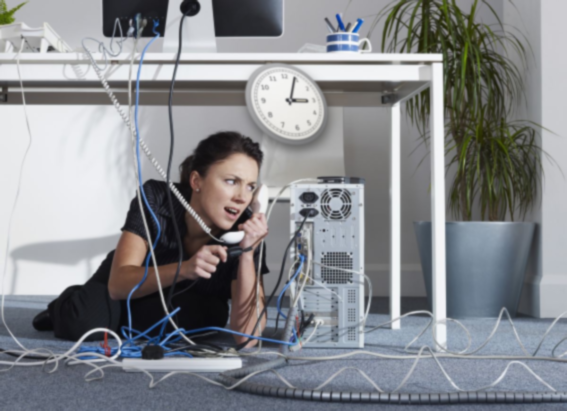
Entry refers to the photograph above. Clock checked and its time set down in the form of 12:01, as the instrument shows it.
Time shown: 3:04
